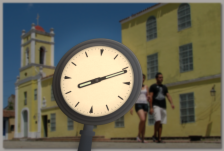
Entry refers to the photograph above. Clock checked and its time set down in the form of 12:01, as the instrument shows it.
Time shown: 8:11
